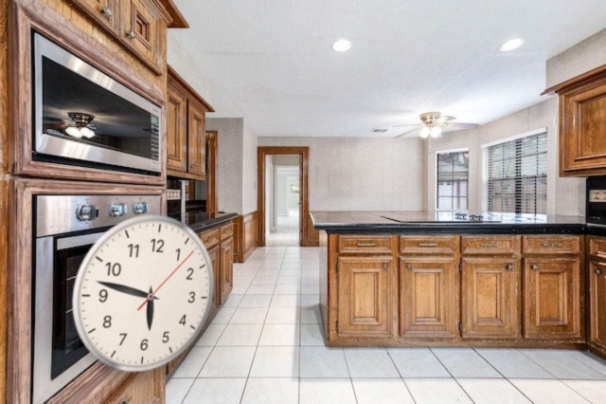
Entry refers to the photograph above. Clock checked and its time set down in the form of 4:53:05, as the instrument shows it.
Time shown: 5:47:07
